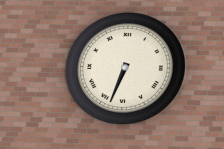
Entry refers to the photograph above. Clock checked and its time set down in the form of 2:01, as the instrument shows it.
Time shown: 6:33
